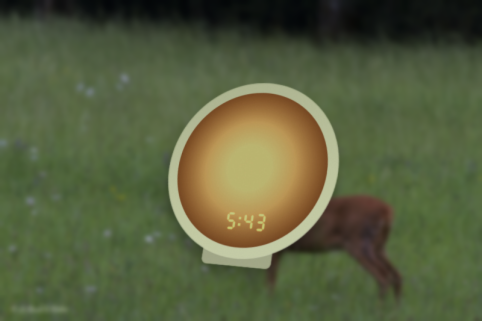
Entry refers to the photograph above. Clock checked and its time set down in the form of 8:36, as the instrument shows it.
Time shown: 5:43
